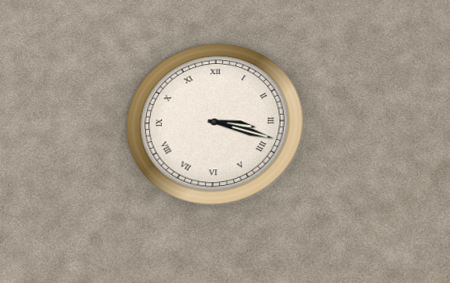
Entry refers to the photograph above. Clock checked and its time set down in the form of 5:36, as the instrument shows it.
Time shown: 3:18
